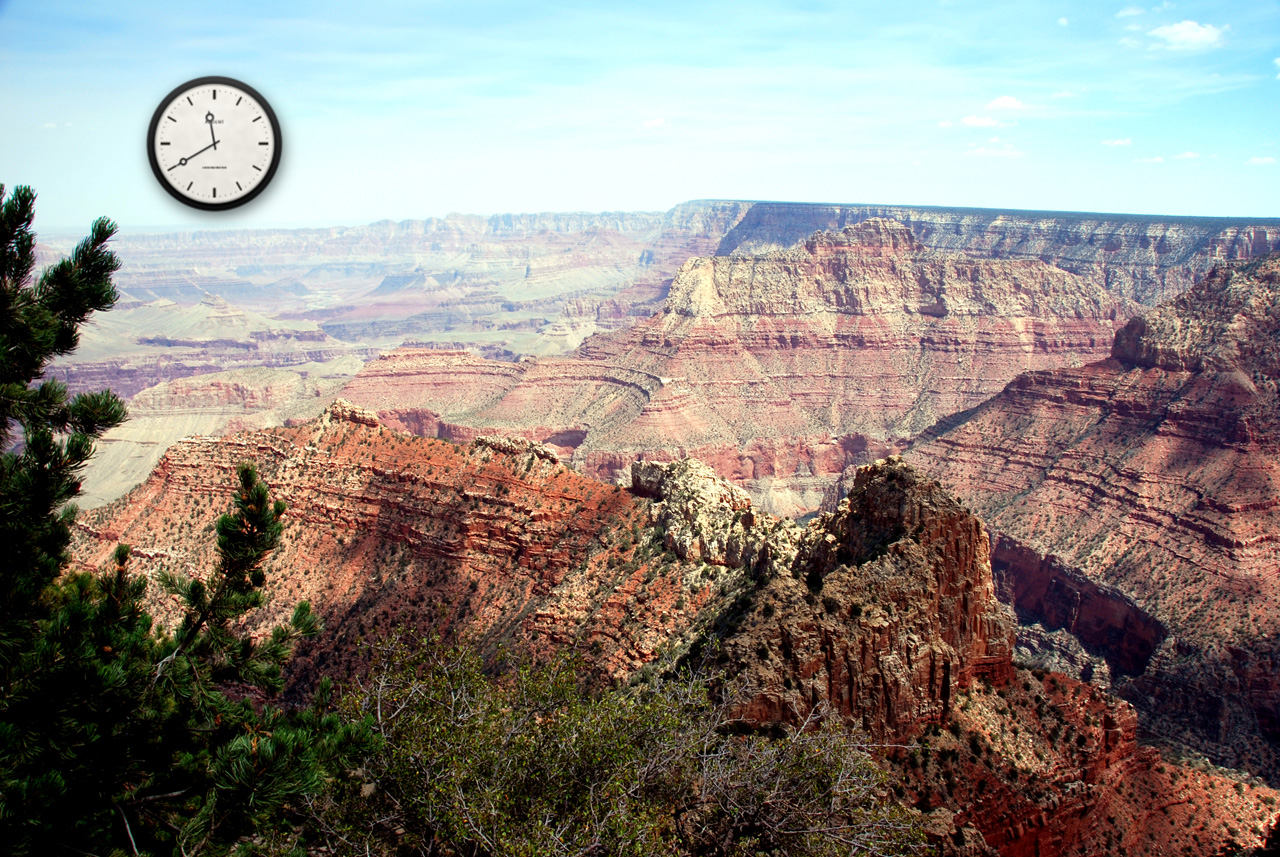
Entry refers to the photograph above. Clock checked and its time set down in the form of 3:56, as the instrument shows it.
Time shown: 11:40
